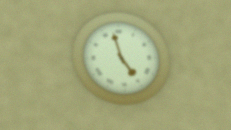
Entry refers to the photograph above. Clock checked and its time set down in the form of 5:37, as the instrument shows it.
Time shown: 4:58
